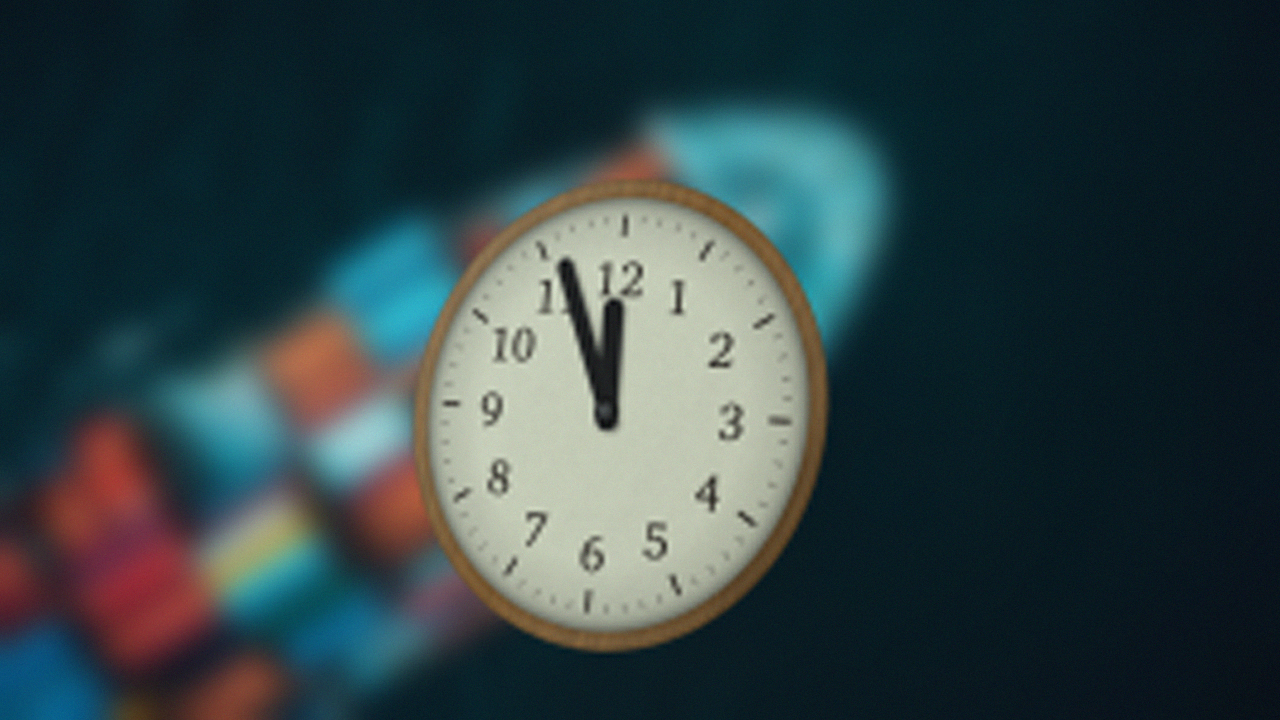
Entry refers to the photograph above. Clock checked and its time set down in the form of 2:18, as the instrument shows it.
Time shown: 11:56
